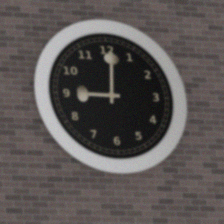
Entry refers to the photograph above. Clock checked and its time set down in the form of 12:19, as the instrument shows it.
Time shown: 9:01
